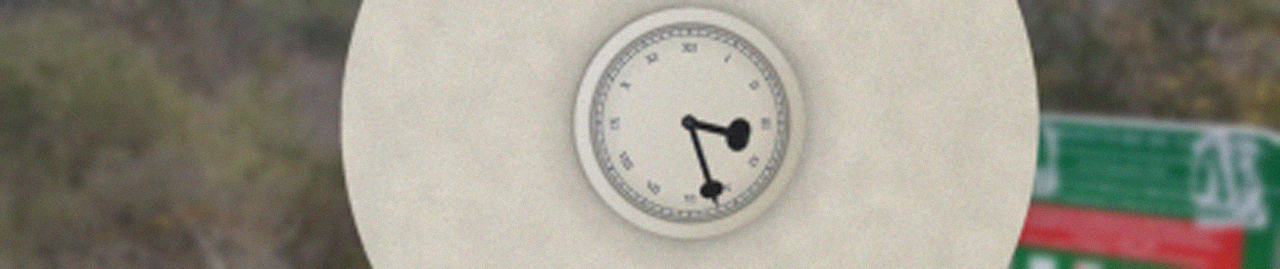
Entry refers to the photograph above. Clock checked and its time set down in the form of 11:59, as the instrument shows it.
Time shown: 3:27
